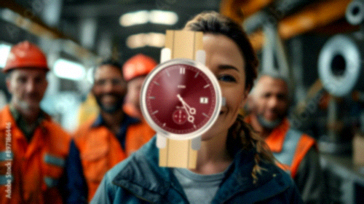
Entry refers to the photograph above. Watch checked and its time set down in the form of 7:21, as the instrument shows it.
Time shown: 4:25
